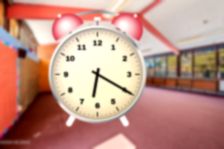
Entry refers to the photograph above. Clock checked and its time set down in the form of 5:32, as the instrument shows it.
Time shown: 6:20
